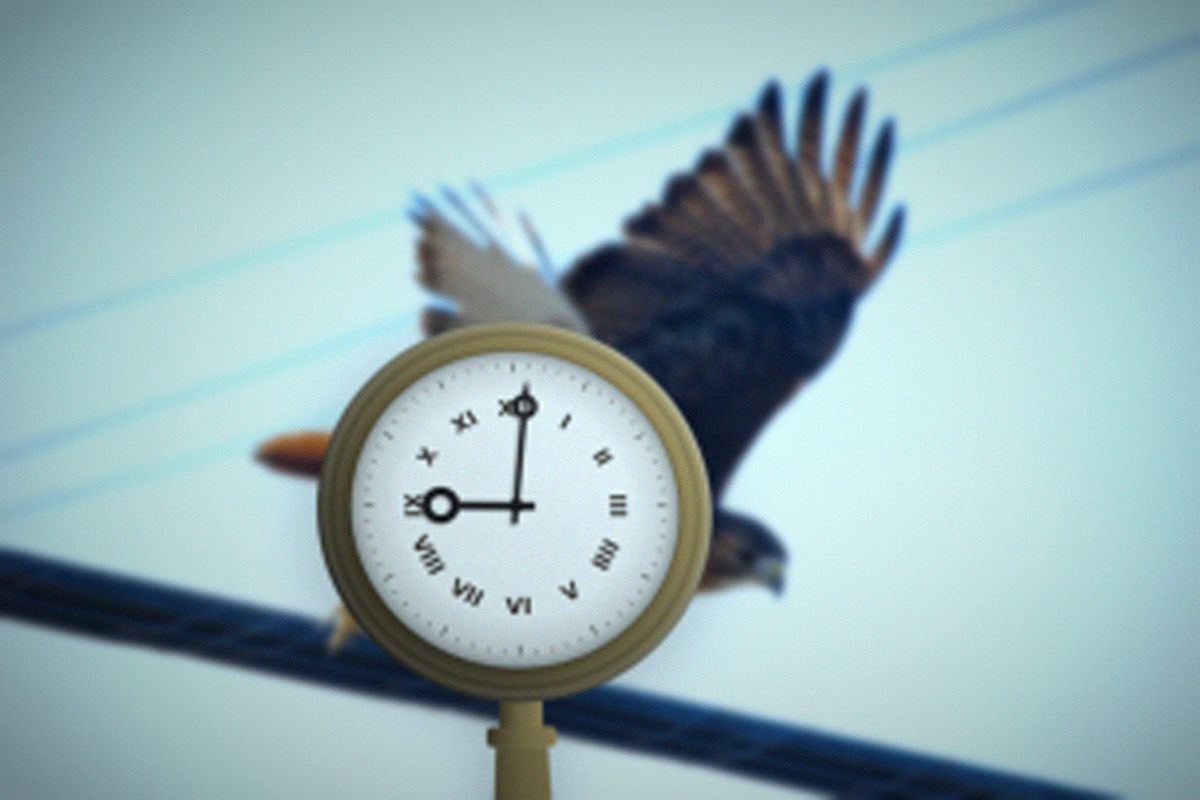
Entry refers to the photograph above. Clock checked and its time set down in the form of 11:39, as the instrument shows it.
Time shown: 9:01
